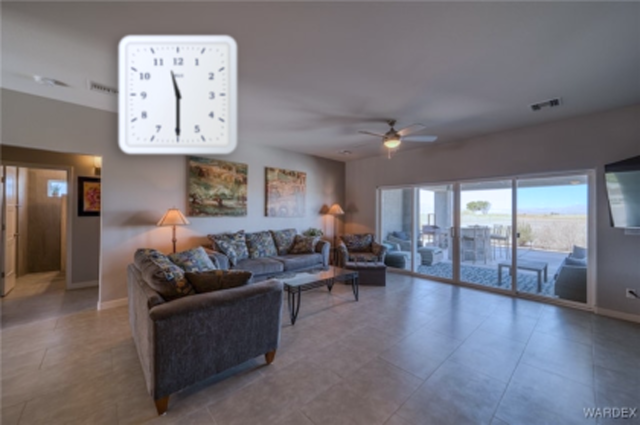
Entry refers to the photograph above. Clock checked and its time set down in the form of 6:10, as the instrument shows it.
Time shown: 11:30
